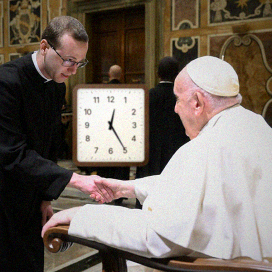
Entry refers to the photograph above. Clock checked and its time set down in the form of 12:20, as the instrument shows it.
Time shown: 12:25
